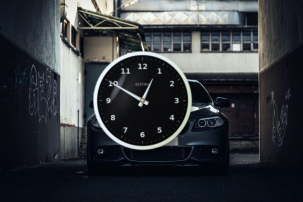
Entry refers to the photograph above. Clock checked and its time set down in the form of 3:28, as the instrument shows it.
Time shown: 12:50
